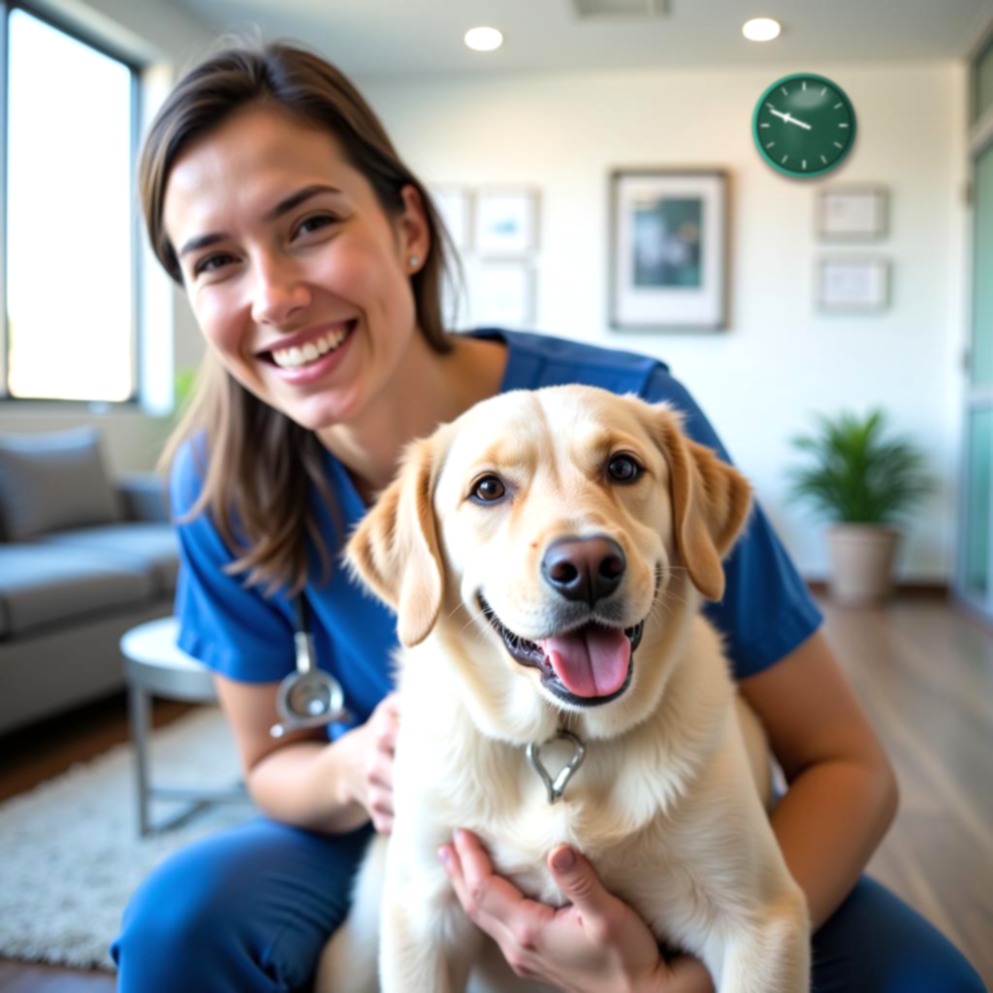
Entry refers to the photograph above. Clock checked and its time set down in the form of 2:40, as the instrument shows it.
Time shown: 9:49
